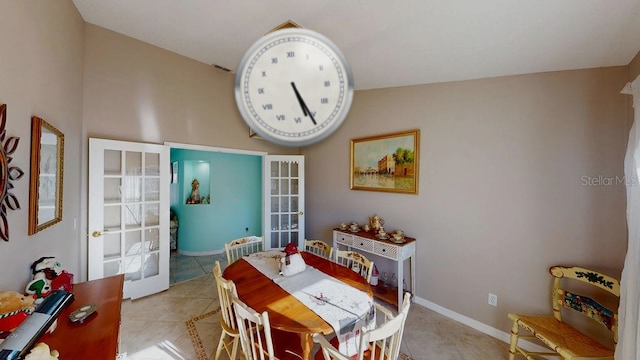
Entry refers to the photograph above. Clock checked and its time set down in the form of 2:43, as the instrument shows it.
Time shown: 5:26
